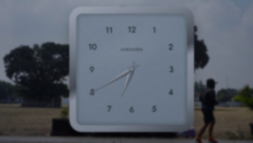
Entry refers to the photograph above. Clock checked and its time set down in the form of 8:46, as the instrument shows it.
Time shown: 6:40
